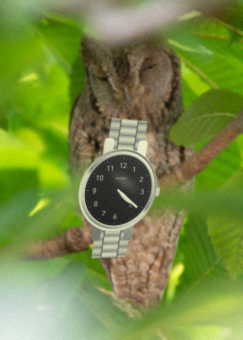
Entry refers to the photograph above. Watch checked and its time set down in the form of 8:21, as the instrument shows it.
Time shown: 4:21
